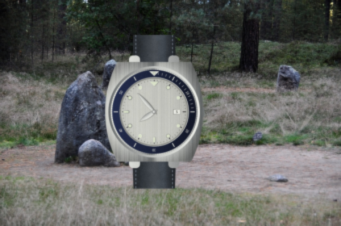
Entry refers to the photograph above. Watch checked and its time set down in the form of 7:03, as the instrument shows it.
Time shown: 7:53
